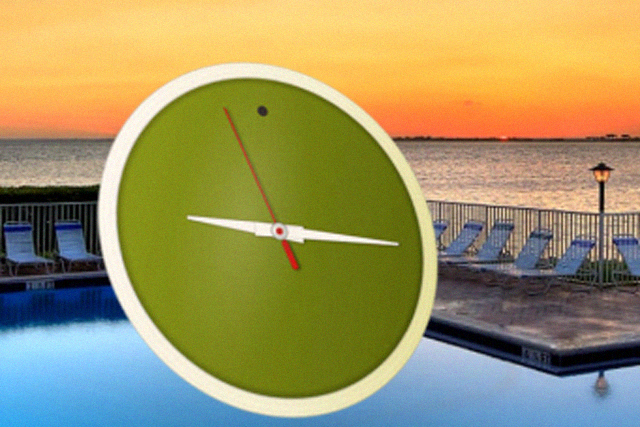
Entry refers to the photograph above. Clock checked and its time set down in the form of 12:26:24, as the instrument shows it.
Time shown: 9:15:57
